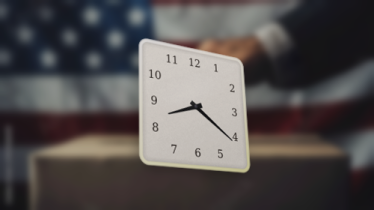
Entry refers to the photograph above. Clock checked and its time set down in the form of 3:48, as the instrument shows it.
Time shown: 8:21
